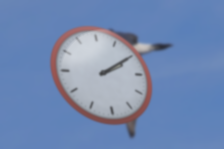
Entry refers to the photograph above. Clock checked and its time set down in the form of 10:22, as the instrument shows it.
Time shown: 2:10
